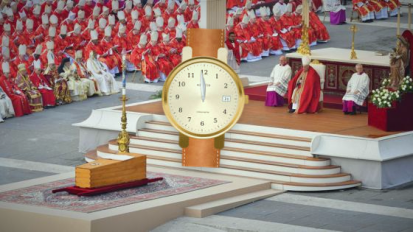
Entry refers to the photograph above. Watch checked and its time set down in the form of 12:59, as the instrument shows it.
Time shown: 11:59
